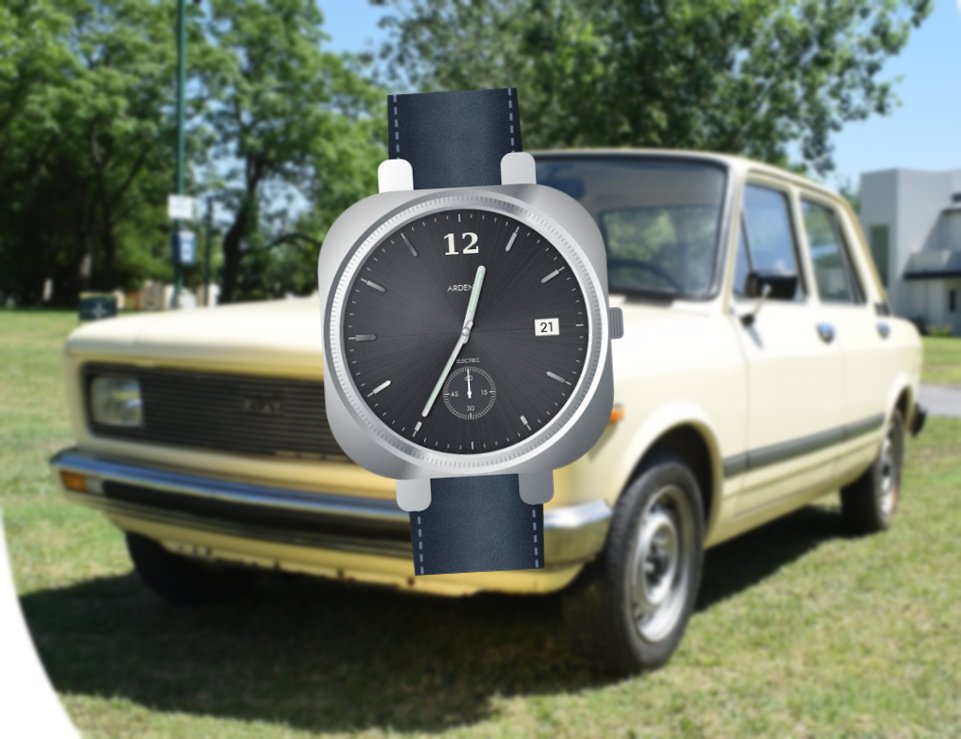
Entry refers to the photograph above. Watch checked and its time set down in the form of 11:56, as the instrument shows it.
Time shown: 12:35
